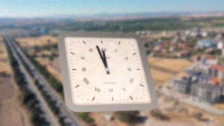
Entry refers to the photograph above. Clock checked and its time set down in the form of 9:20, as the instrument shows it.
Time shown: 11:58
